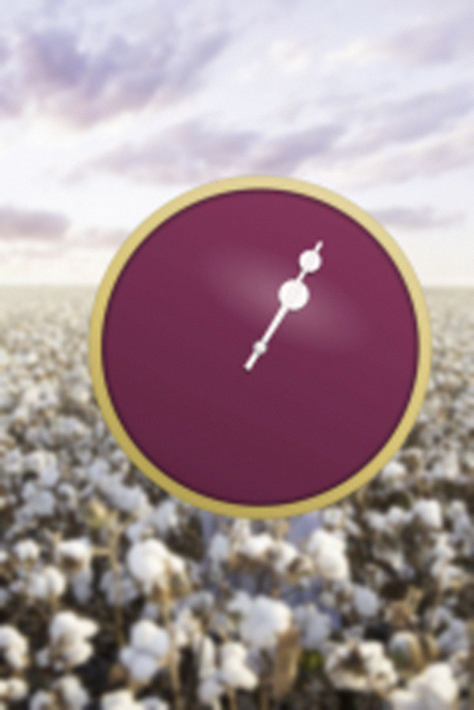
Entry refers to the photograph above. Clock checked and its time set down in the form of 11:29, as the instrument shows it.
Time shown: 1:05
